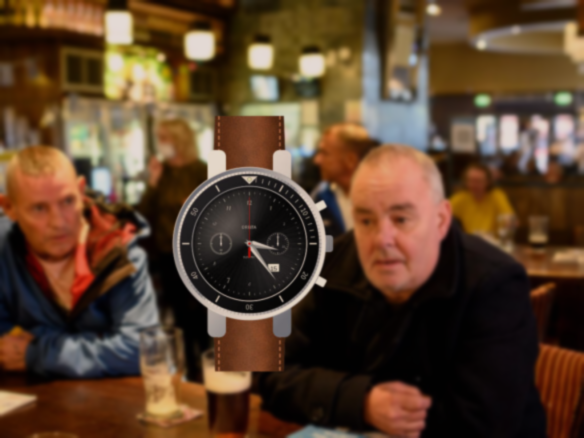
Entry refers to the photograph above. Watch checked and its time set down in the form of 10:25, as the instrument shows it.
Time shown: 3:24
